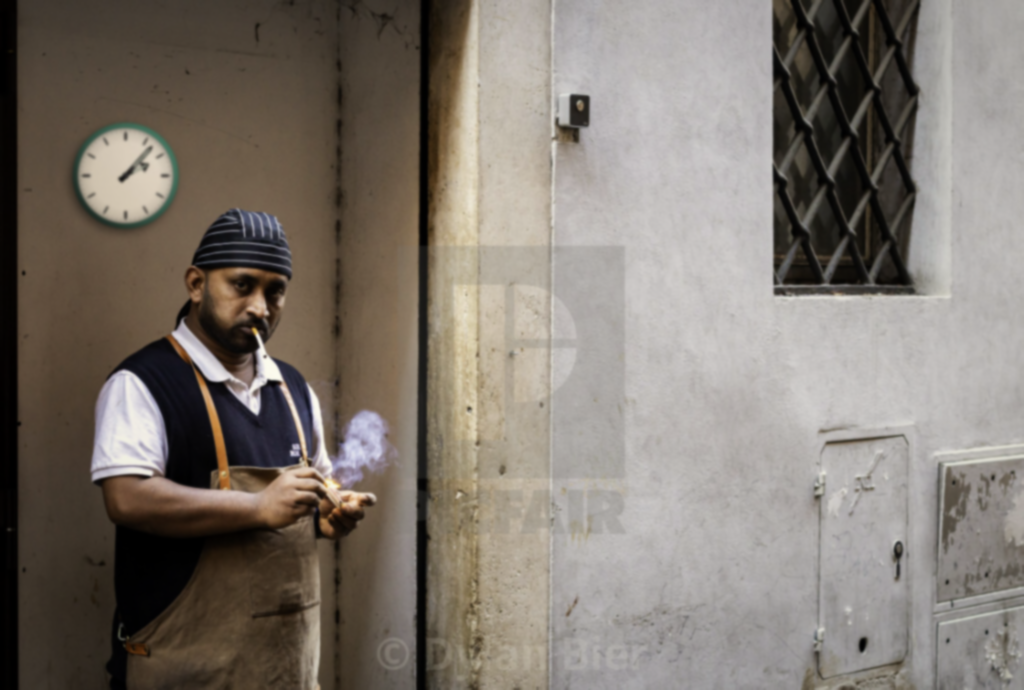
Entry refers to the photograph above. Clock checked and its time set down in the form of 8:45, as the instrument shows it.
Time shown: 2:07
